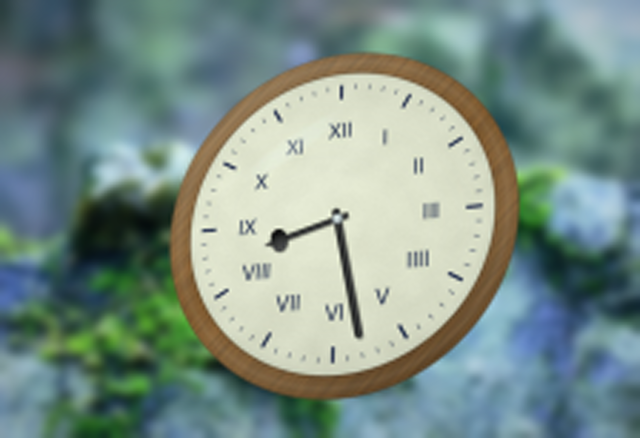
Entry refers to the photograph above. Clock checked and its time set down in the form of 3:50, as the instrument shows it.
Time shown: 8:28
